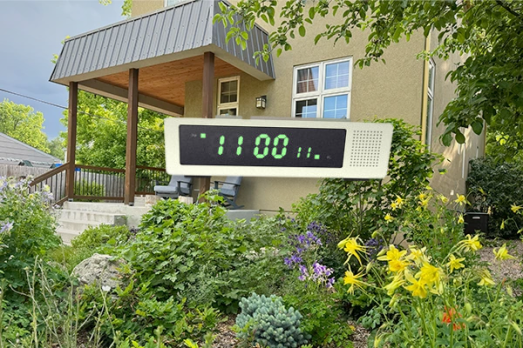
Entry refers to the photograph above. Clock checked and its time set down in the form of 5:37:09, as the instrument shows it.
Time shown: 11:00:11
